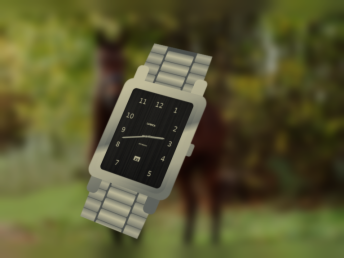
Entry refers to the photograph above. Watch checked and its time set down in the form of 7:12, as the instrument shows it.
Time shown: 2:42
